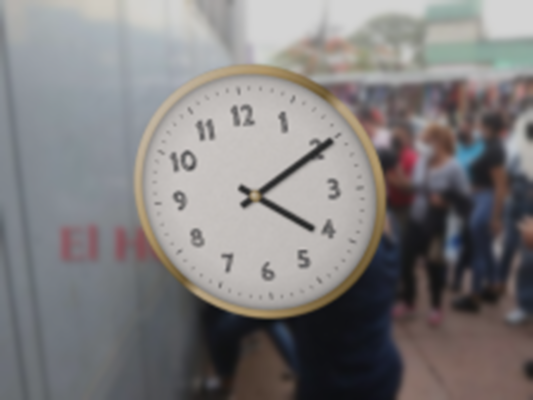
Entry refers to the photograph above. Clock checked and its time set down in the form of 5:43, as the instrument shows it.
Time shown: 4:10
